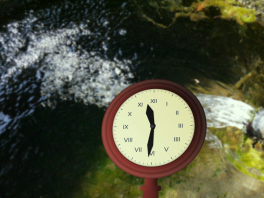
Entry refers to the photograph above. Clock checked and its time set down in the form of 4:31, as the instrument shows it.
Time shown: 11:31
